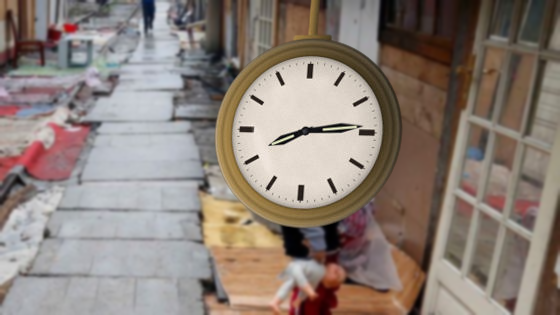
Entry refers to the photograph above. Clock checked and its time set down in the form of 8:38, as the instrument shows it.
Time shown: 8:14
